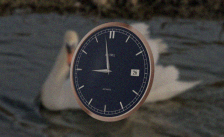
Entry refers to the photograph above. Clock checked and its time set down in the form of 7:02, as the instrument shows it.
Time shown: 8:58
